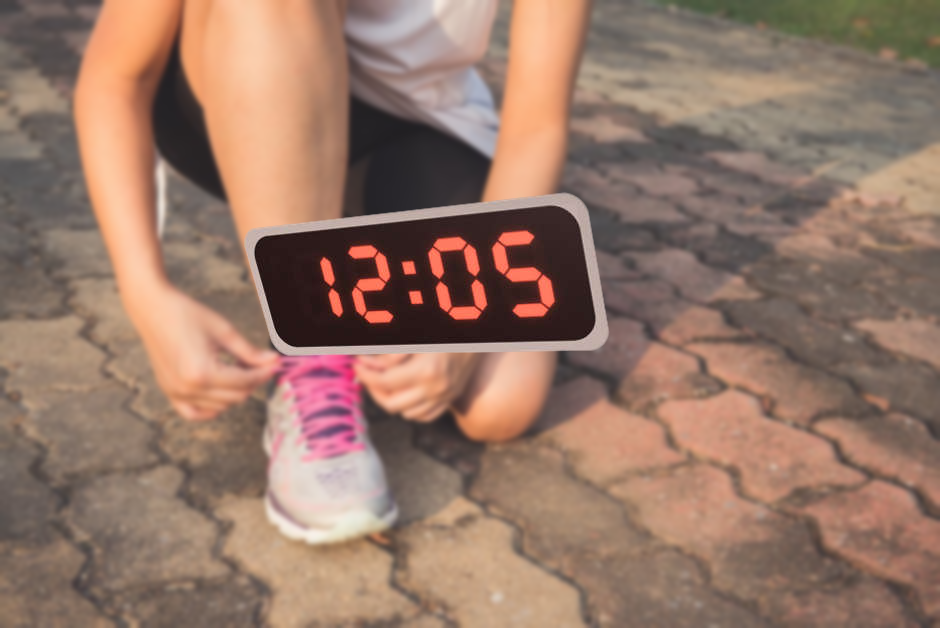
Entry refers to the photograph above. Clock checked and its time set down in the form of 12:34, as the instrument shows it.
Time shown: 12:05
